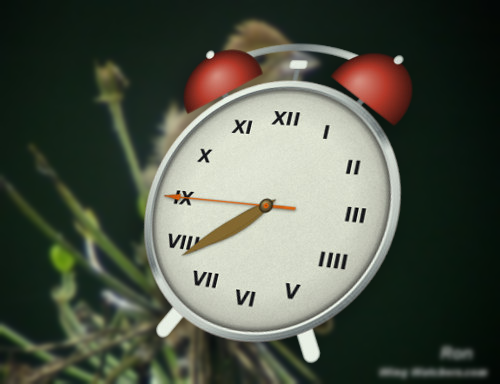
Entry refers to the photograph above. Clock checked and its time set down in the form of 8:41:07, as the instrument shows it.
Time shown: 7:38:45
